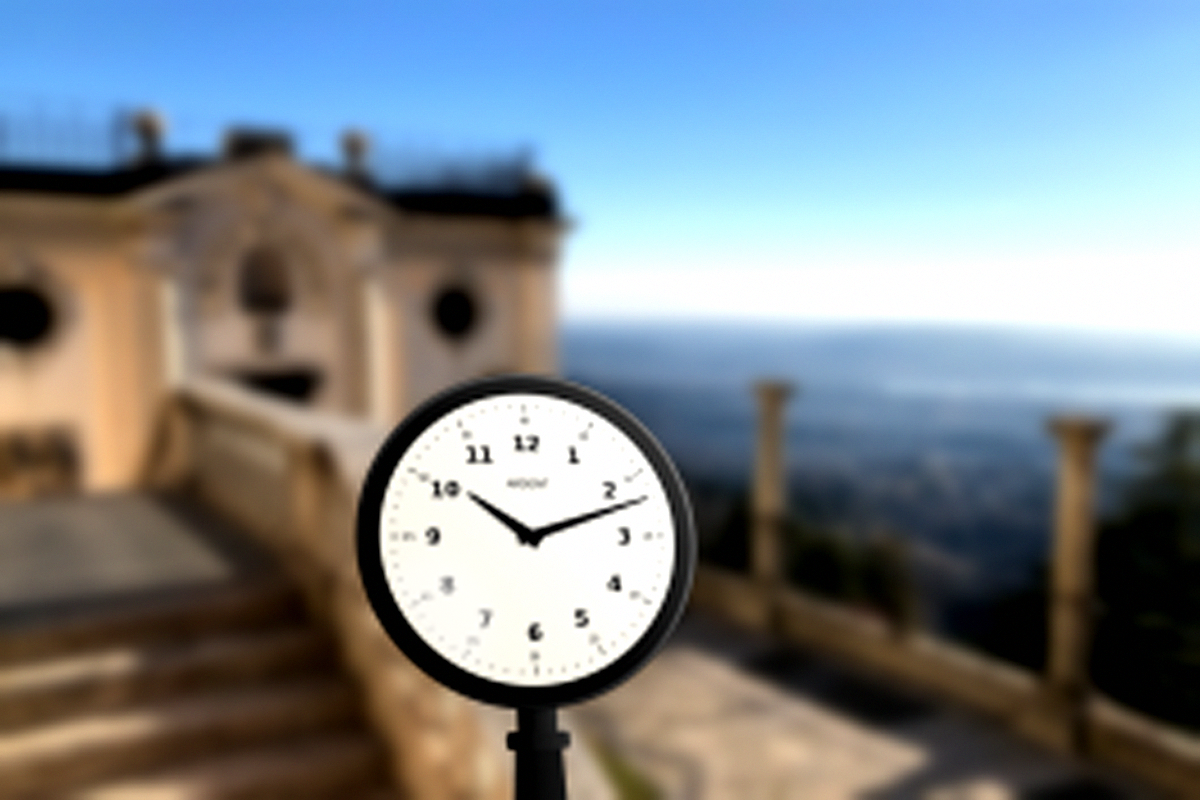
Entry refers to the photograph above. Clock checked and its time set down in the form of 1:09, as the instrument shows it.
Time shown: 10:12
